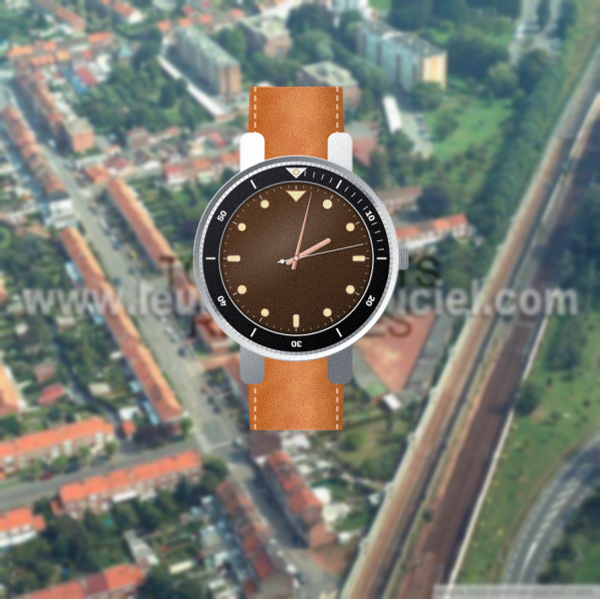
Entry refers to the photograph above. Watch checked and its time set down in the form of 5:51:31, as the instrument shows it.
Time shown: 2:02:13
